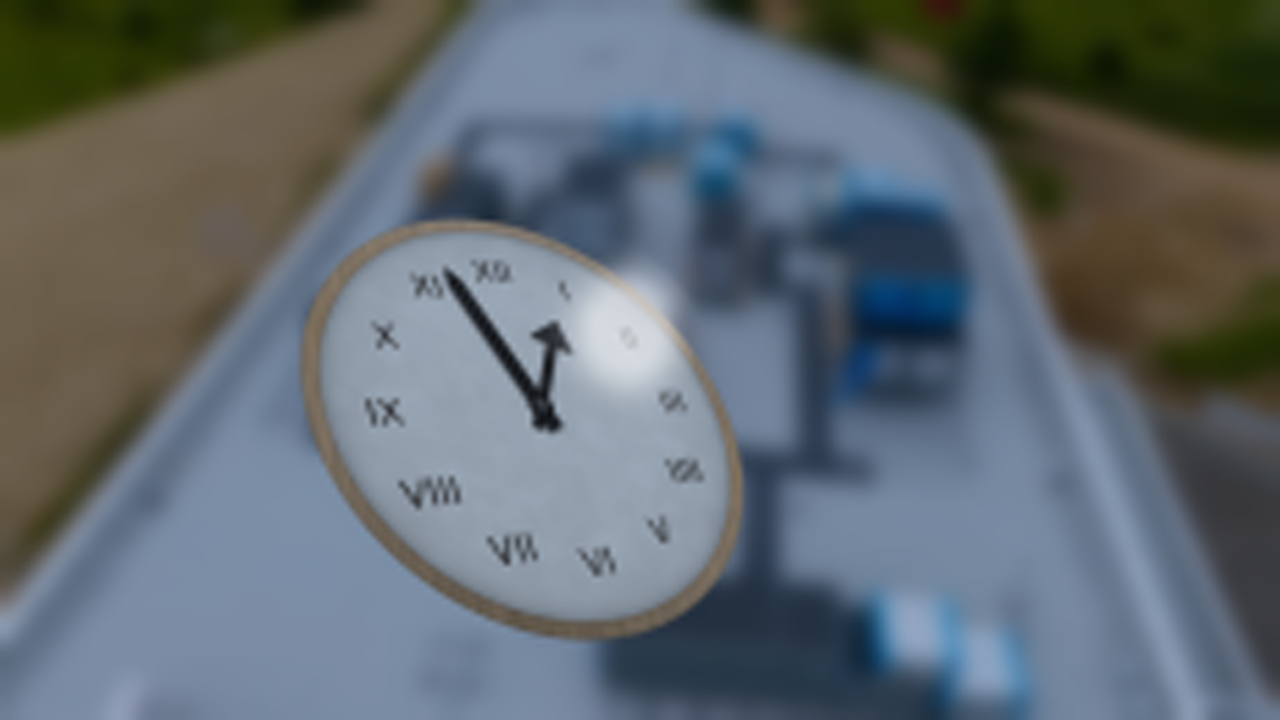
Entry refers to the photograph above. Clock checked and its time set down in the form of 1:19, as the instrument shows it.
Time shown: 12:57
